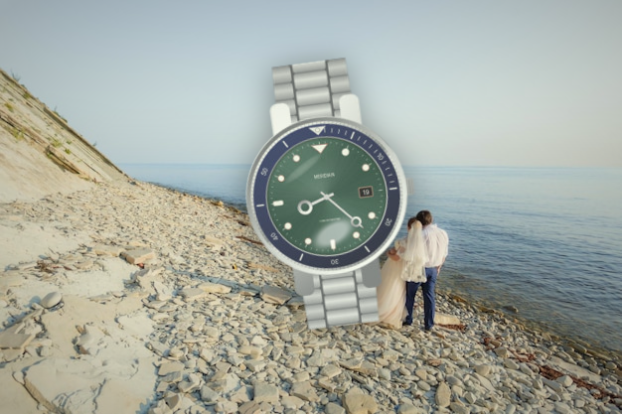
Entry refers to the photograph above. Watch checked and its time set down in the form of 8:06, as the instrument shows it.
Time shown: 8:23
